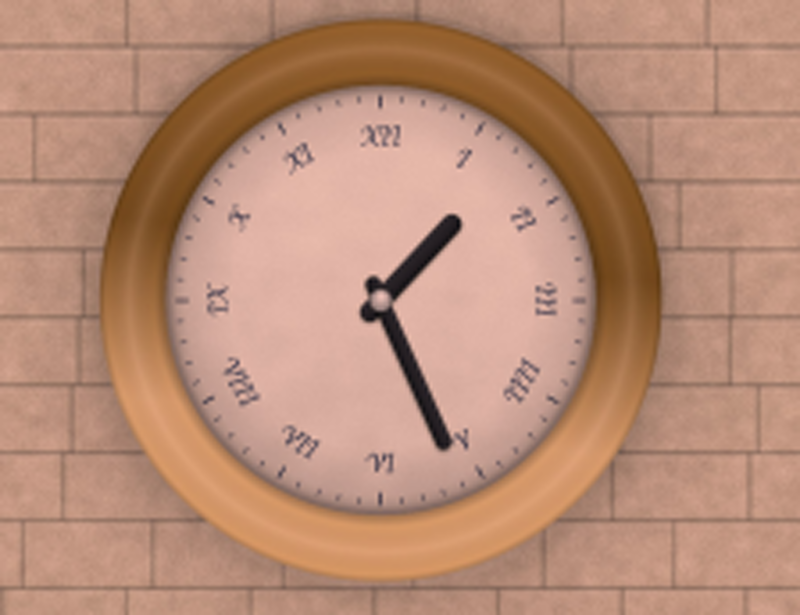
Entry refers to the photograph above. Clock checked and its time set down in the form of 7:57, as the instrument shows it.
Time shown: 1:26
